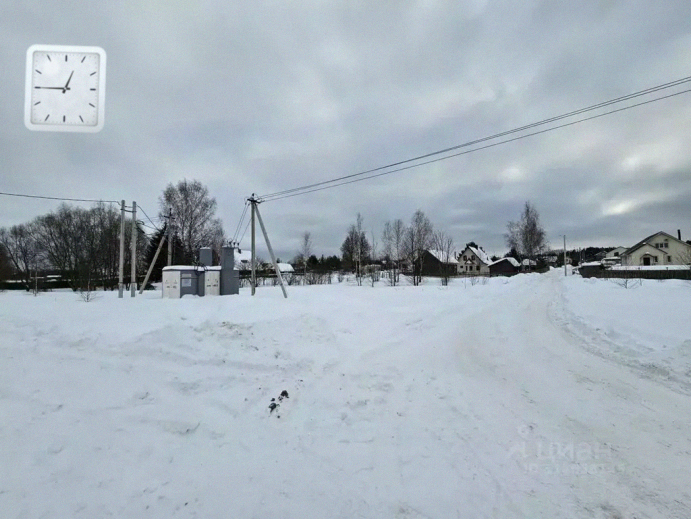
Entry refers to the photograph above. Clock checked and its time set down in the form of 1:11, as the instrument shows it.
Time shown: 12:45
